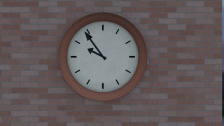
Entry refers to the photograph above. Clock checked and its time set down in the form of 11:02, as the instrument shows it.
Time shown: 9:54
